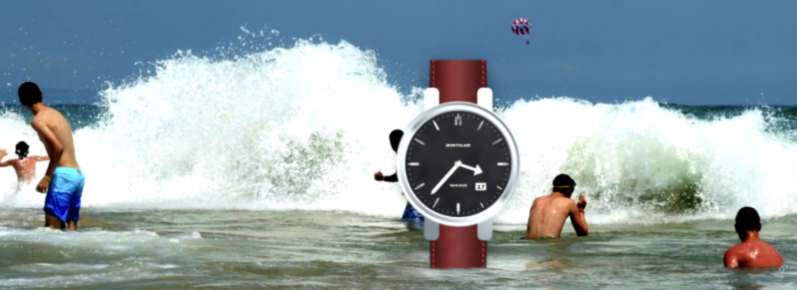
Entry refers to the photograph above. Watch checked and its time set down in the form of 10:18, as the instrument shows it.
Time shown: 3:37
